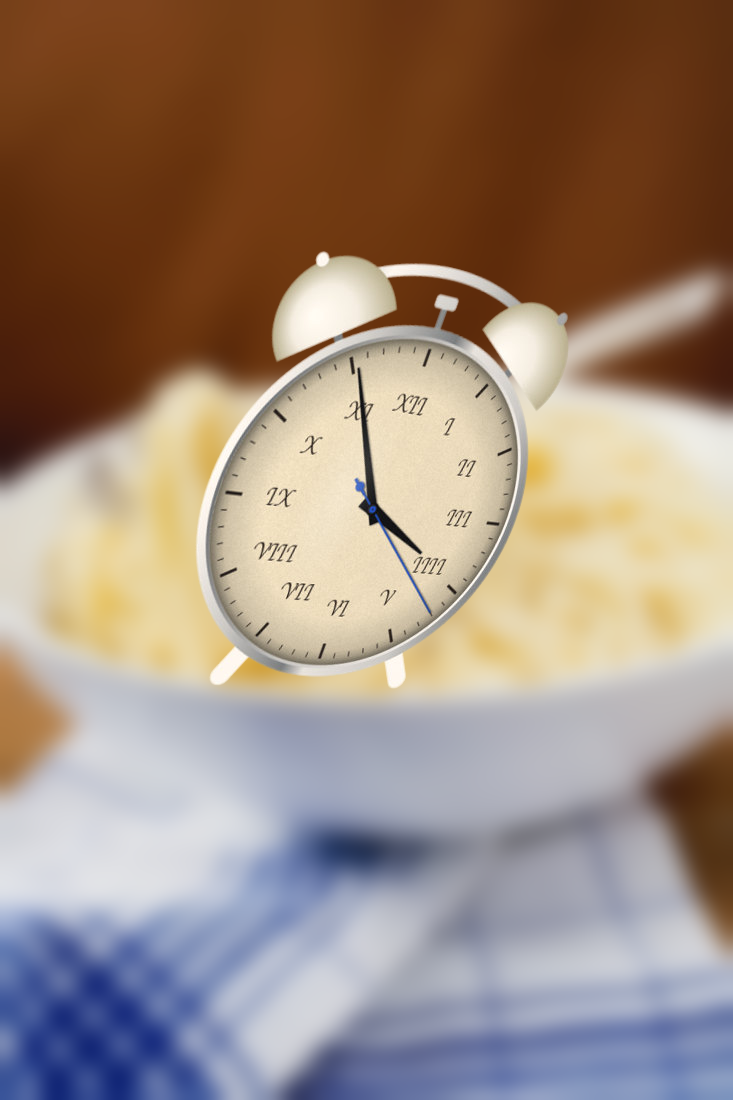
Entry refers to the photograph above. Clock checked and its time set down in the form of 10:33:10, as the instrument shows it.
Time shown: 3:55:22
